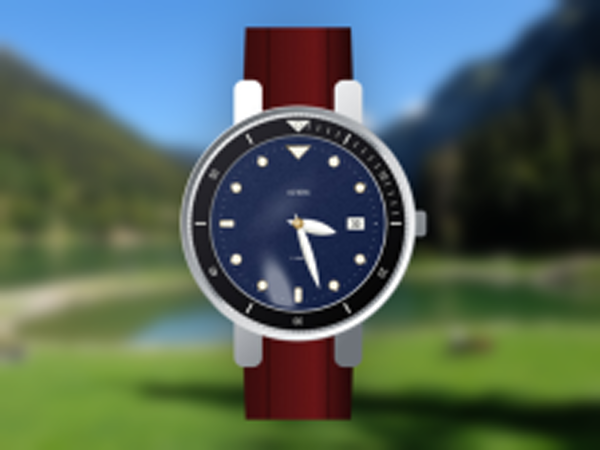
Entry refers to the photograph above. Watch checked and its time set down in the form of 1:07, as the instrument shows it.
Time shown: 3:27
